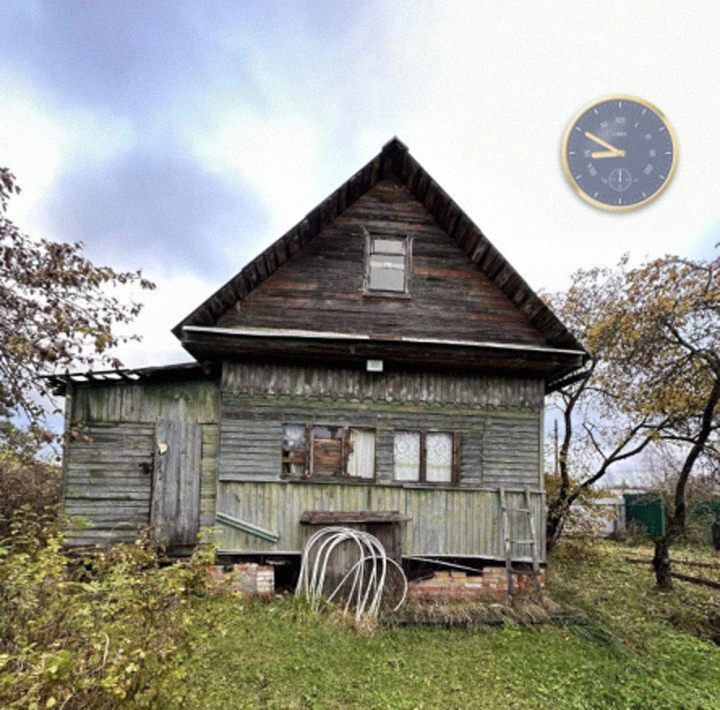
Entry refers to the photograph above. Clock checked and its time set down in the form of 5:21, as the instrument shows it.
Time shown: 8:50
